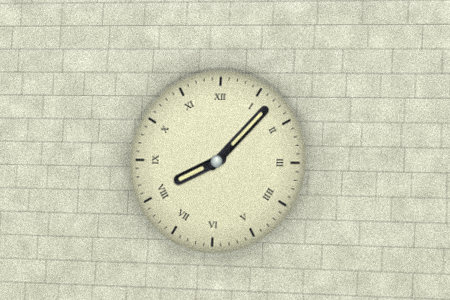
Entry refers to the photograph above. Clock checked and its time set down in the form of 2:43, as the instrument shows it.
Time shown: 8:07
